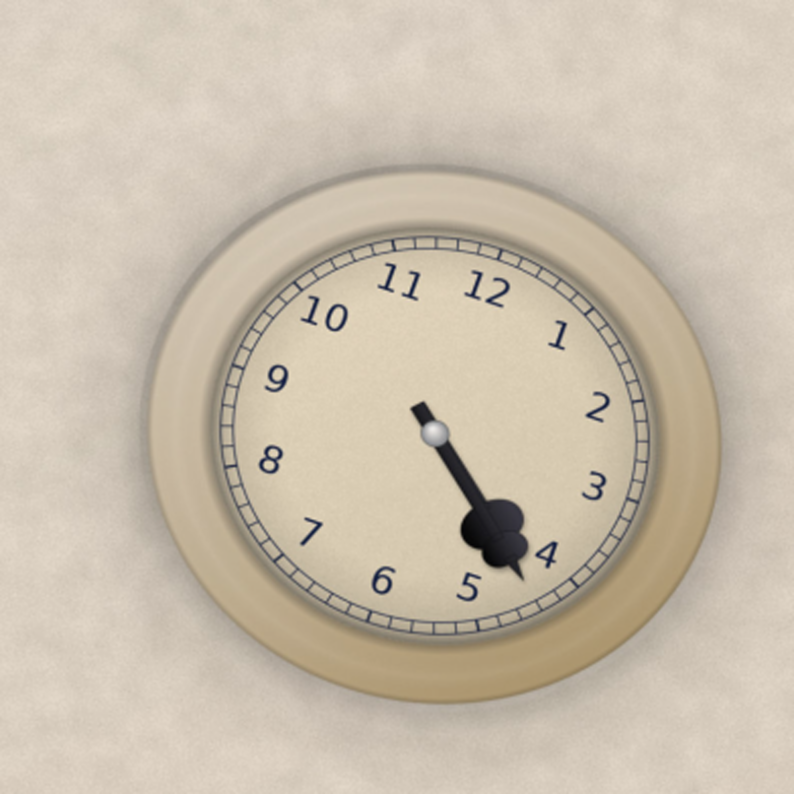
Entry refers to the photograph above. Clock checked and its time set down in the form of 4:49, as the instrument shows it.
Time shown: 4:22
